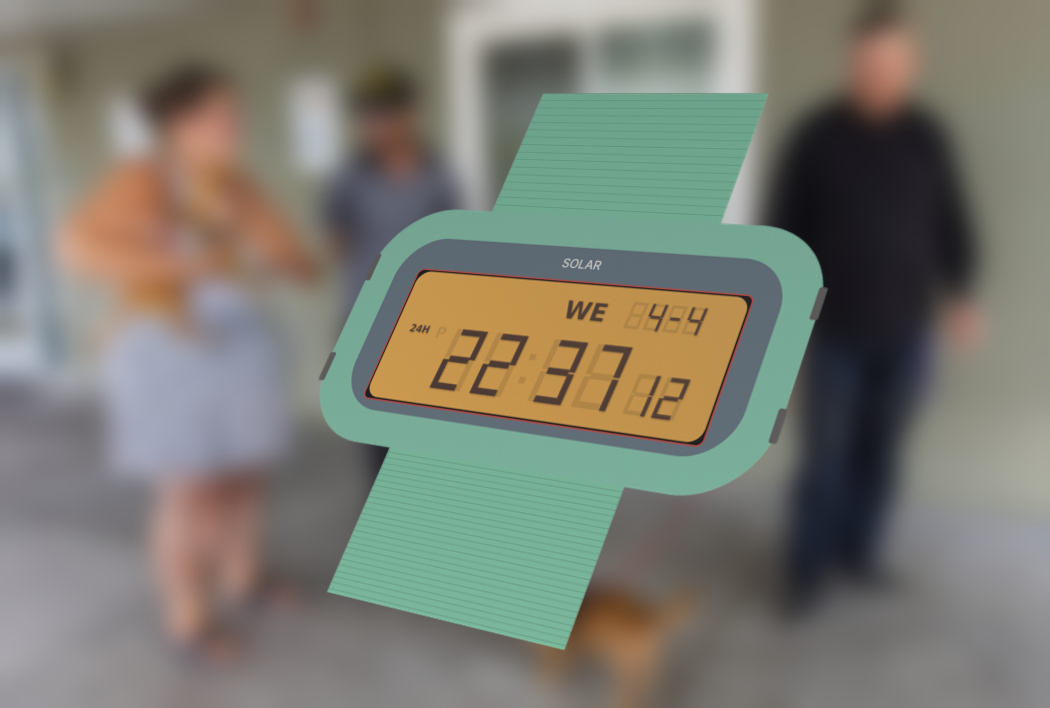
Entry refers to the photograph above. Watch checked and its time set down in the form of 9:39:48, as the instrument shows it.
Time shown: 22:37:12
